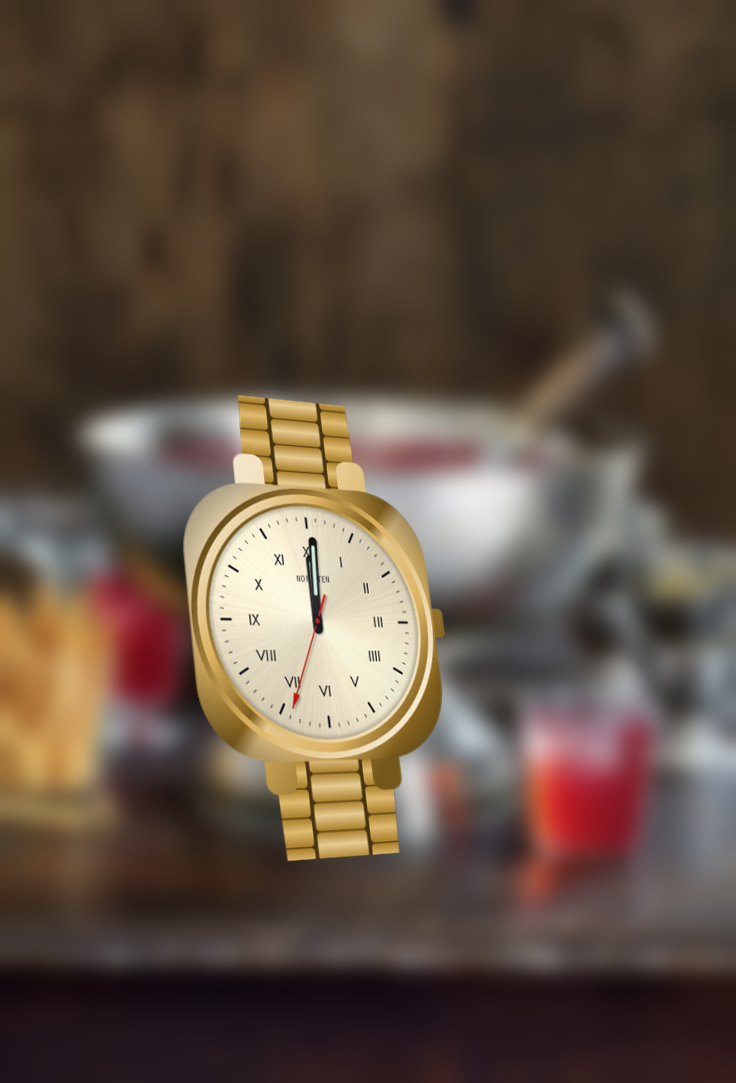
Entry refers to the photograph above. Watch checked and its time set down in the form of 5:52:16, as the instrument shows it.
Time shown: 12:00:34
